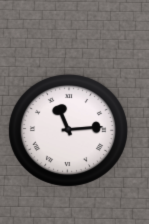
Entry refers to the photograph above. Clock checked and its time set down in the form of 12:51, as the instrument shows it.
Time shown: 11:14
